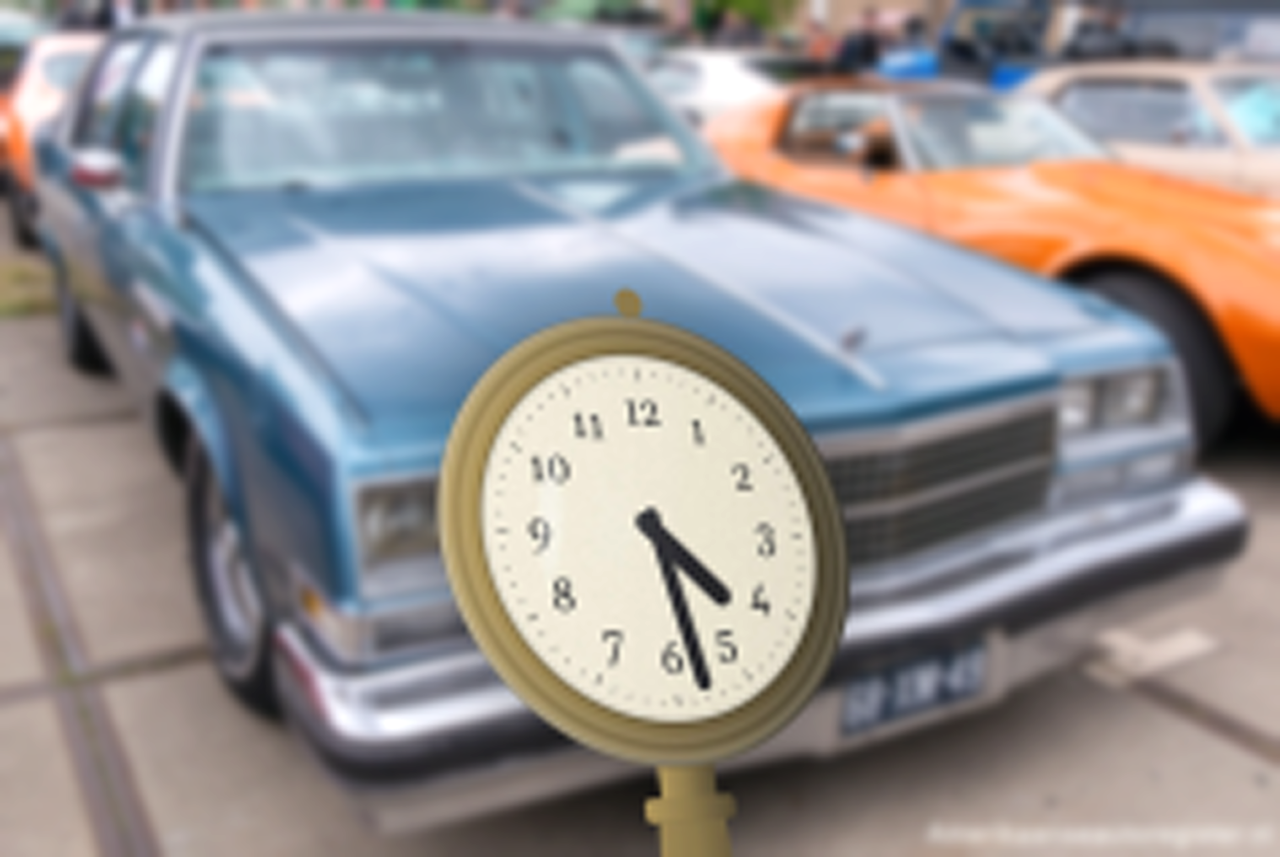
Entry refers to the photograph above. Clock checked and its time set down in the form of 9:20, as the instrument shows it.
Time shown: 4:28
